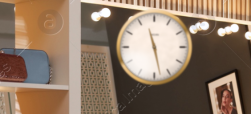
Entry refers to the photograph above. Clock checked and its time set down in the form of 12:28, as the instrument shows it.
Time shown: 11:28
